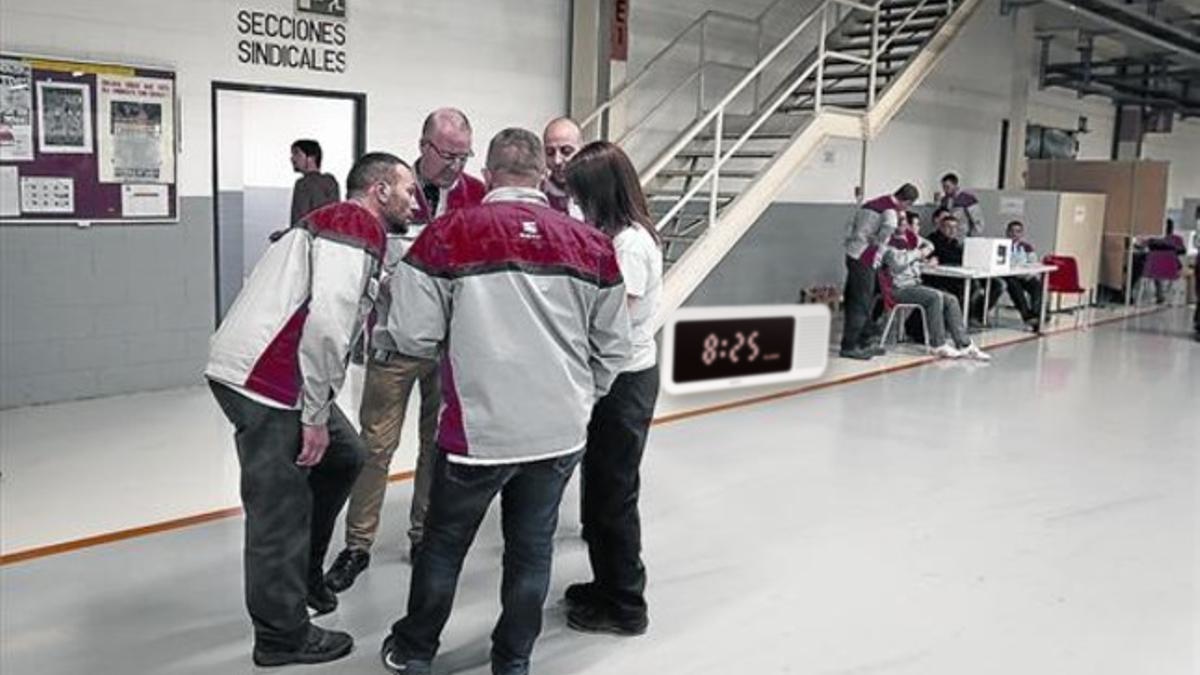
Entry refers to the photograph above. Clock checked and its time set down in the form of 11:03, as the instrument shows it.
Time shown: 8:25
